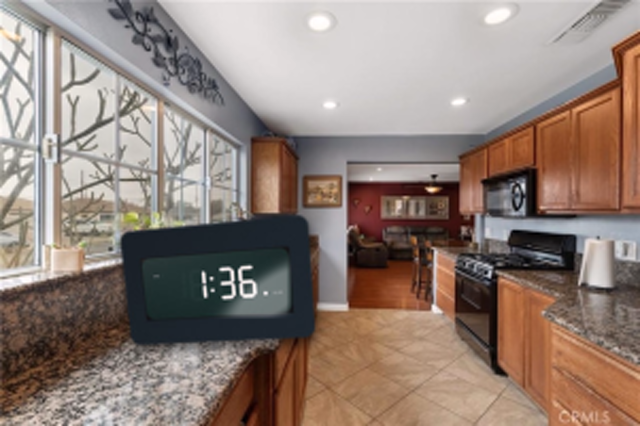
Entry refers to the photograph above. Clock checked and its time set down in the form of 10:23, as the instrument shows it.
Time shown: 1:36
